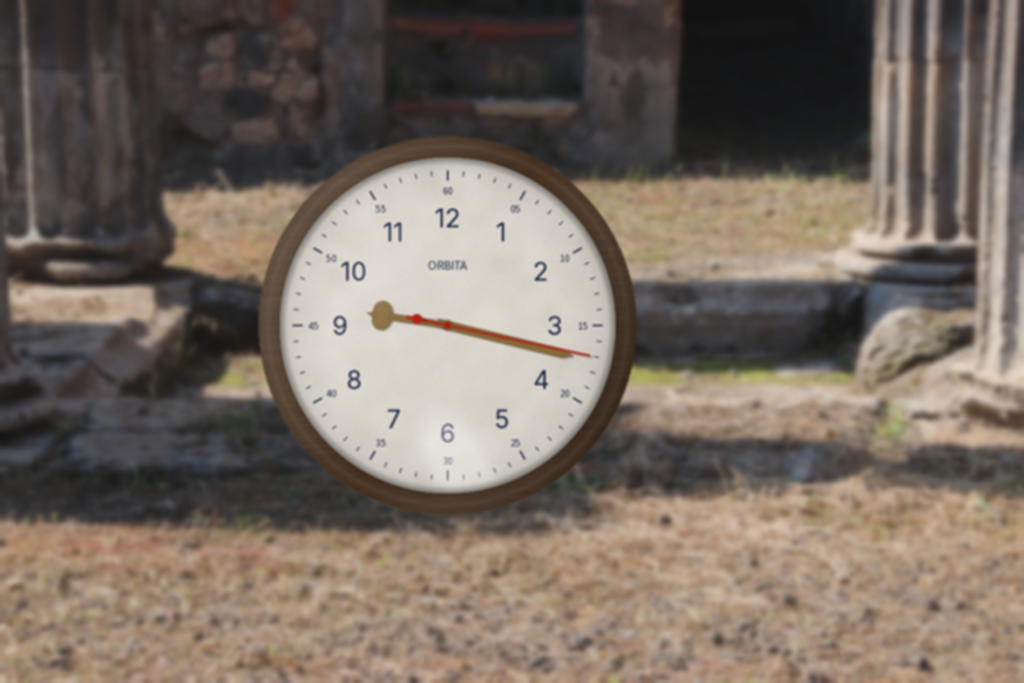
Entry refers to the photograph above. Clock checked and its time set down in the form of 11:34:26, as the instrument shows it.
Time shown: 9:17:17
